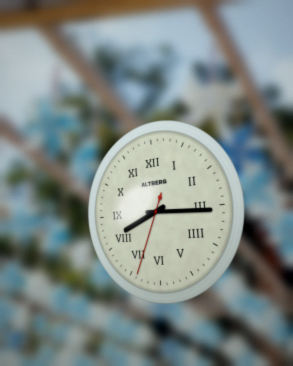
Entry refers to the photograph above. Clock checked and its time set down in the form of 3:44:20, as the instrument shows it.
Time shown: 8:15:34
